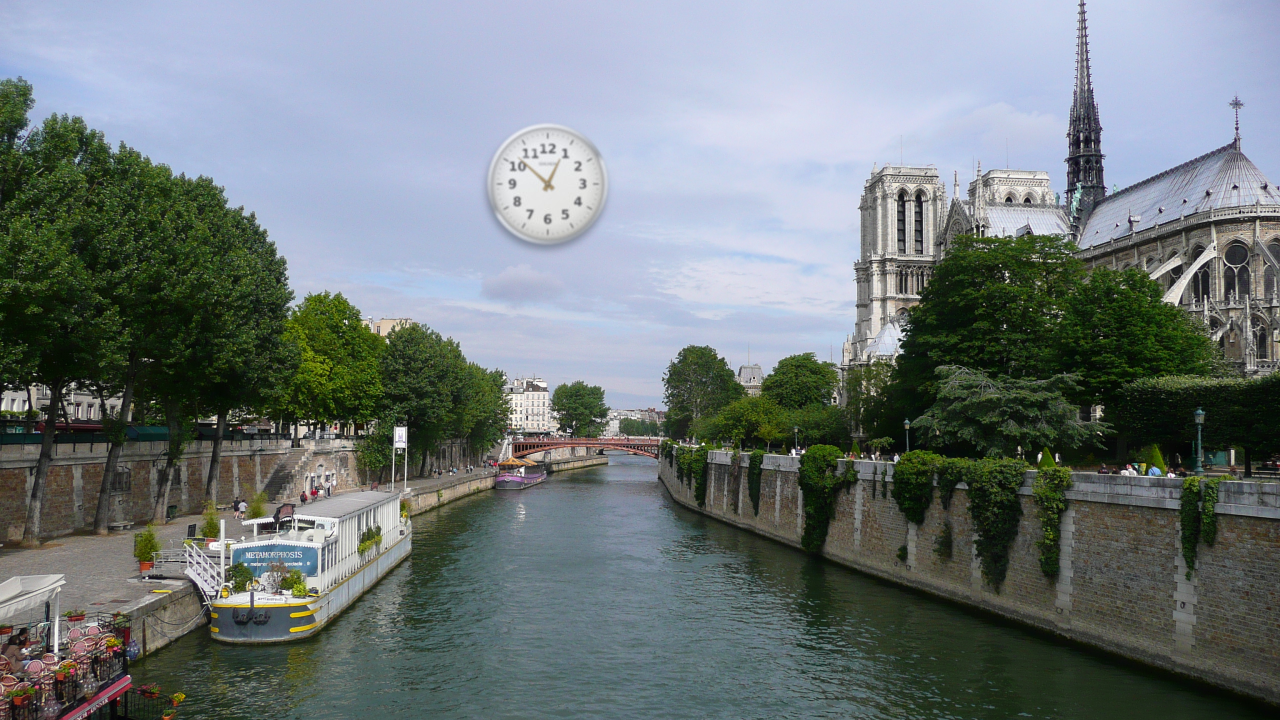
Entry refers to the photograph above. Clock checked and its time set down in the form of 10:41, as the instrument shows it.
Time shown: 12:52
